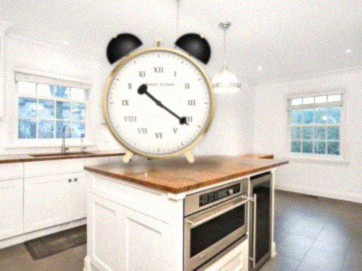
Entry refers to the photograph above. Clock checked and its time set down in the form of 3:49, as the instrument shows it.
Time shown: 10:21
